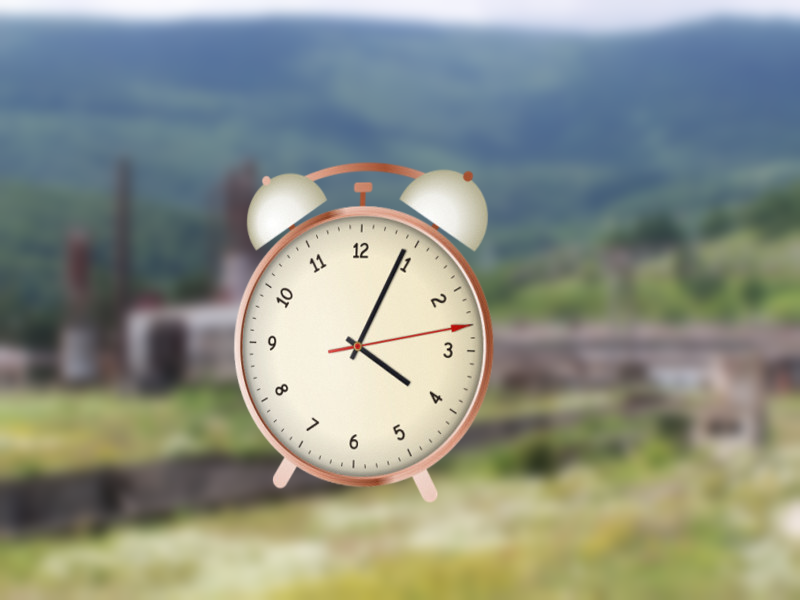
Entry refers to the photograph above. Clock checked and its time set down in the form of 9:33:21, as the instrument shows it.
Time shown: 4:04:13
